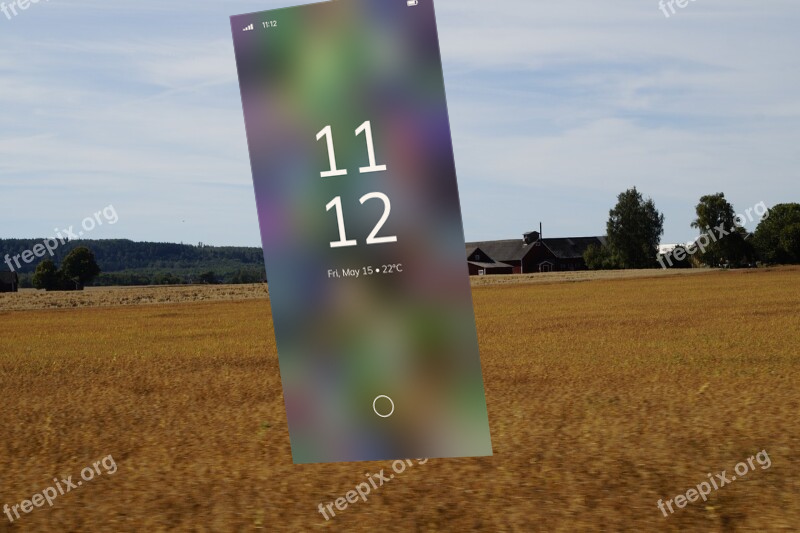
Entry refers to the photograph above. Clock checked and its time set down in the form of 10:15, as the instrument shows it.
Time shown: 11:12
